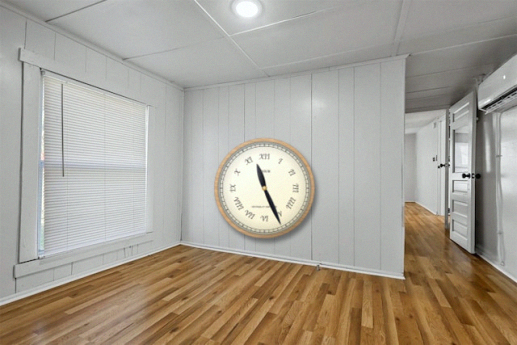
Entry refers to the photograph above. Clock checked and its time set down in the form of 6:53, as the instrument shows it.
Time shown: 11:26
